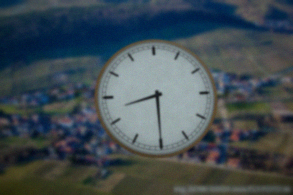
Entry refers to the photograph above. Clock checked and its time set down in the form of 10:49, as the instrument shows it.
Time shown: 8:30
